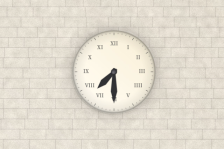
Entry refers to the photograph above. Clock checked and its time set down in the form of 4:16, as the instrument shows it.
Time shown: 7:30
